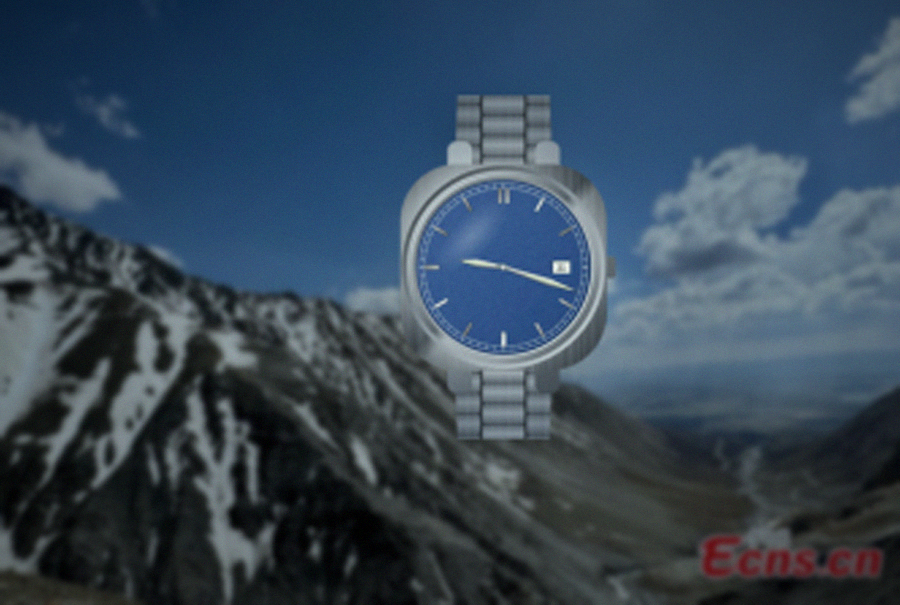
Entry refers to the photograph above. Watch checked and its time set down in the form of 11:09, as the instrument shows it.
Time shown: 9:18
